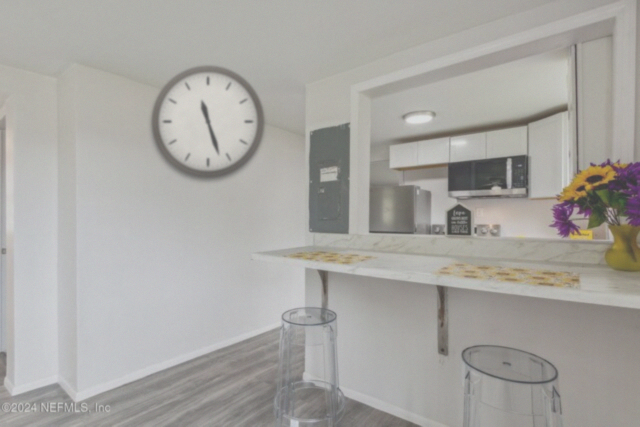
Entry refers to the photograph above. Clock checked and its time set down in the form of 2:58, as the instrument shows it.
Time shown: 11:27
